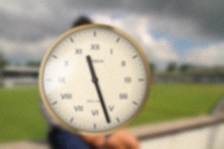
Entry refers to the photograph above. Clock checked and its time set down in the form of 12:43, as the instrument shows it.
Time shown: 11:27
